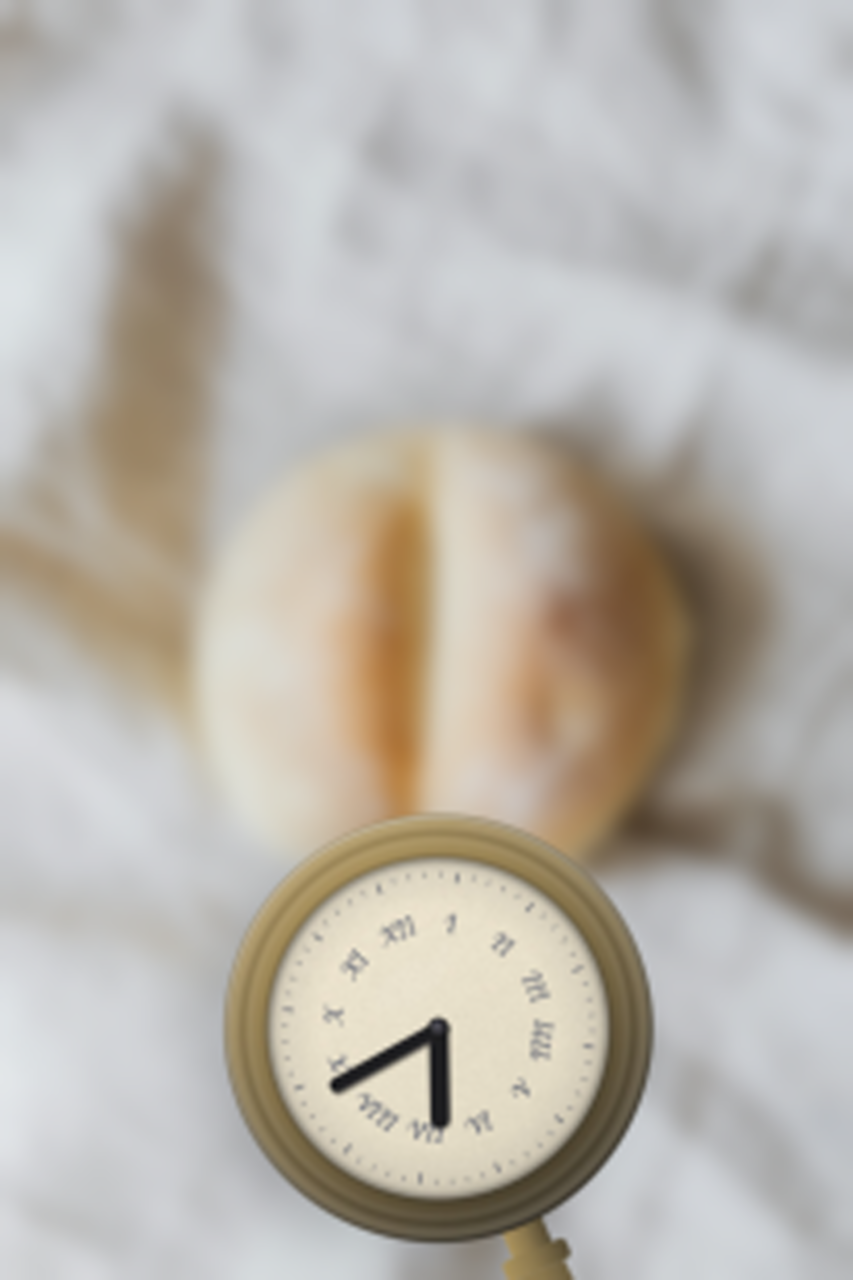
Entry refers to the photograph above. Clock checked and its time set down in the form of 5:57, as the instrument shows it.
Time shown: 6:44
